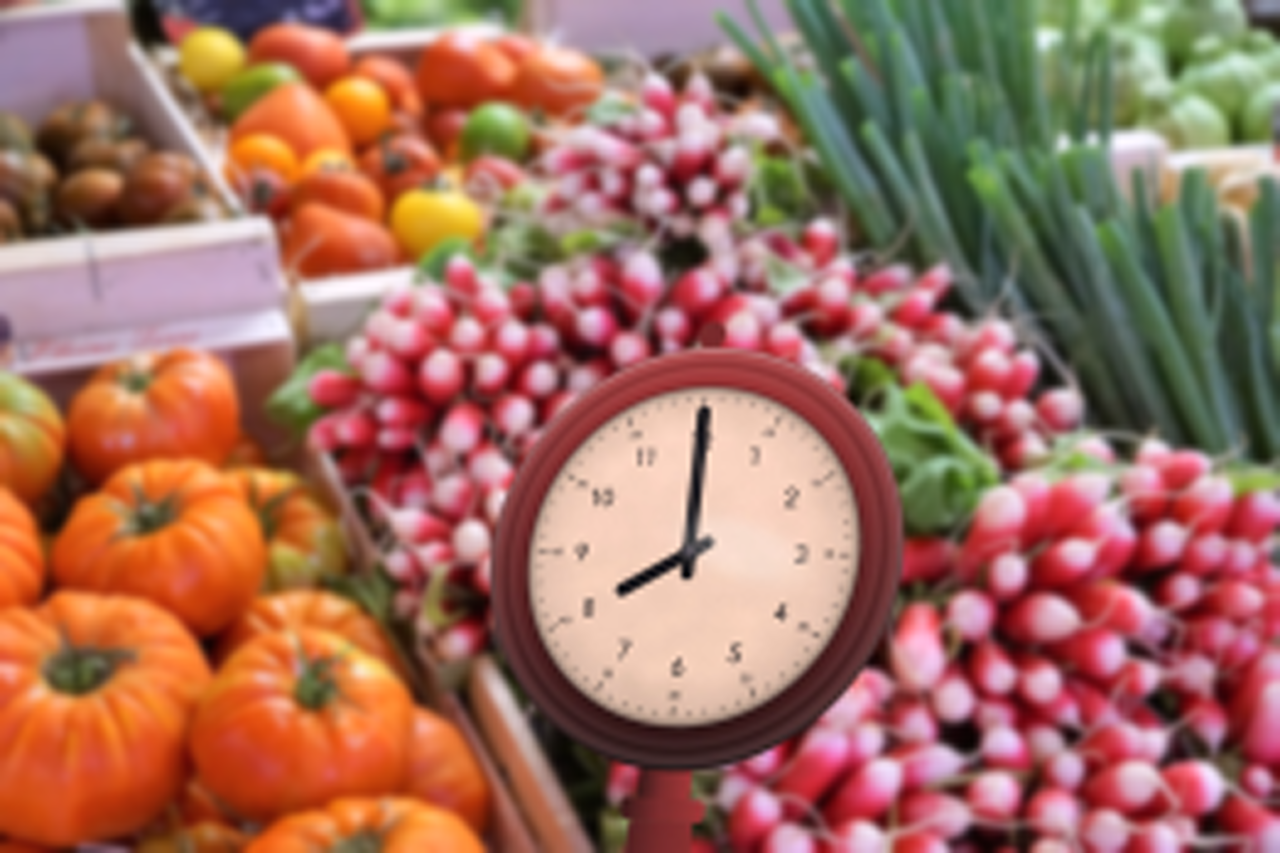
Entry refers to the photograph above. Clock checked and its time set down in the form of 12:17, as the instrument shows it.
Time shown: 8:00
